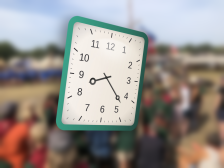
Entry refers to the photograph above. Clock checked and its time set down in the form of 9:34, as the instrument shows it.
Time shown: 8:23
